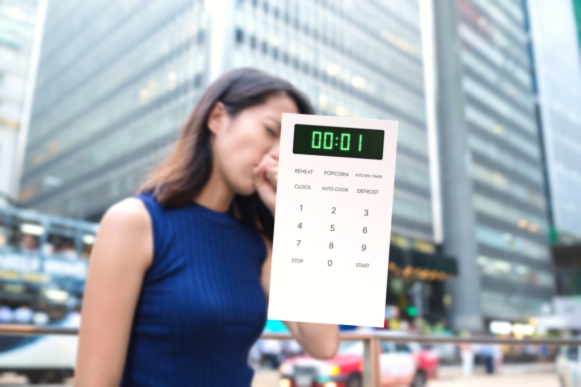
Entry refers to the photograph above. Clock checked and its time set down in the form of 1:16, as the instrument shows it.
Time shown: 0:01
